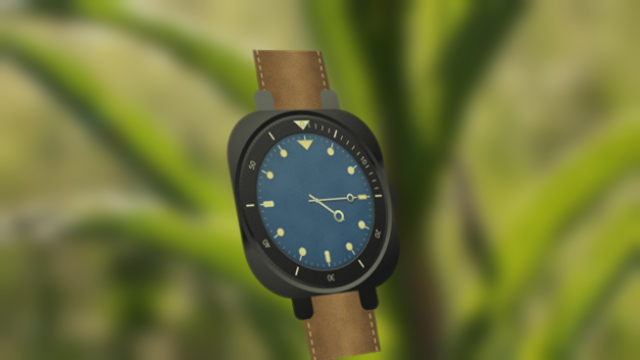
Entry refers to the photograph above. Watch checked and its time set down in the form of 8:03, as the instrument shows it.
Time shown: 4:15
